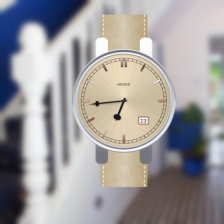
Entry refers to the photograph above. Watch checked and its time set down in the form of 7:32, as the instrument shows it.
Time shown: 6:44
